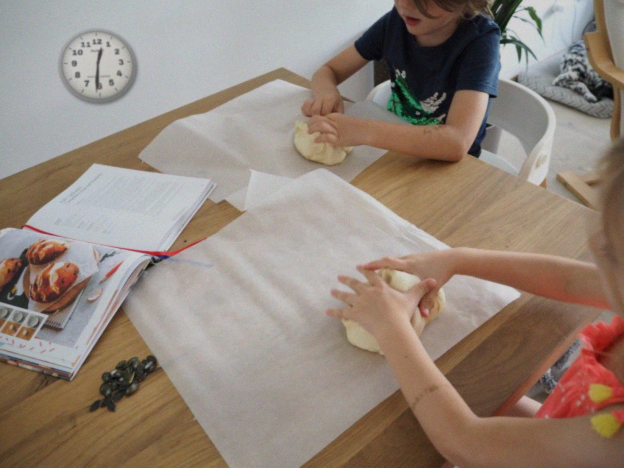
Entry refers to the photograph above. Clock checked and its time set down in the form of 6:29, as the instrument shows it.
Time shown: 12:31
